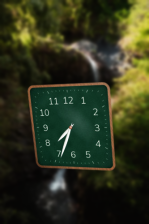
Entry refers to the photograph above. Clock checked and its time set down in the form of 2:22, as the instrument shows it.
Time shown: 7:34
